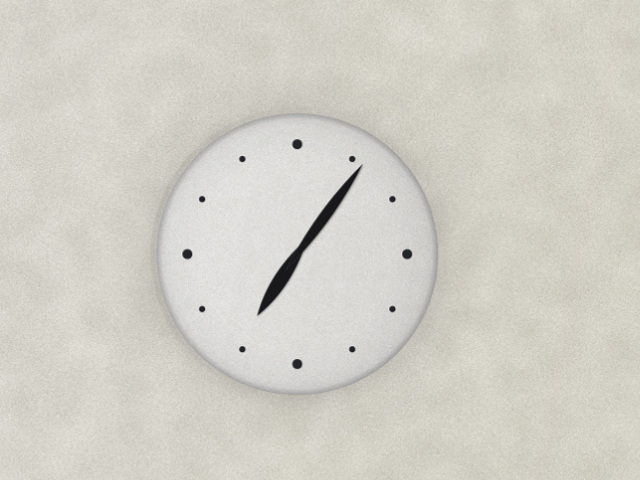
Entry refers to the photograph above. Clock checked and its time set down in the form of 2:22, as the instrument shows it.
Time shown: 7:06
